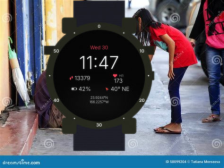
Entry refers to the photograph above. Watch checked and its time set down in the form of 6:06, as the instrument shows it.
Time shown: 11:47
